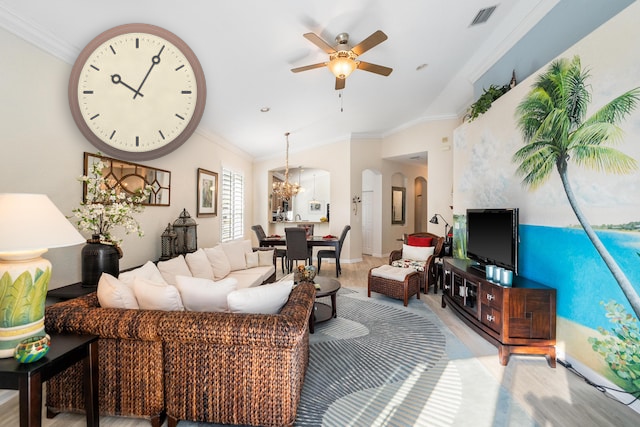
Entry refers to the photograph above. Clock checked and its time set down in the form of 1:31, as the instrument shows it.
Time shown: 10:05
